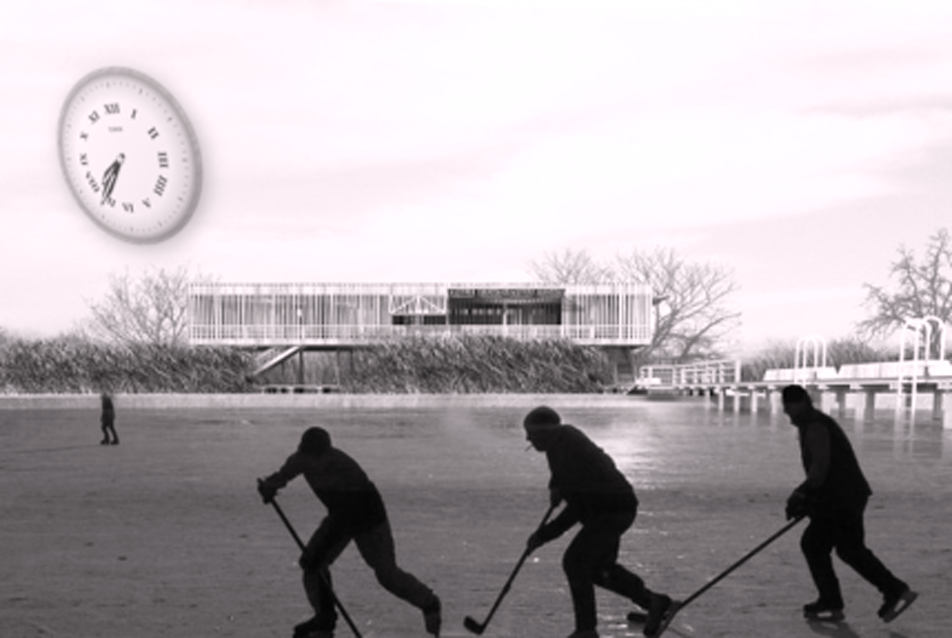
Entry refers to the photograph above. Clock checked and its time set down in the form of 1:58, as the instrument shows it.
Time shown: 7:36
